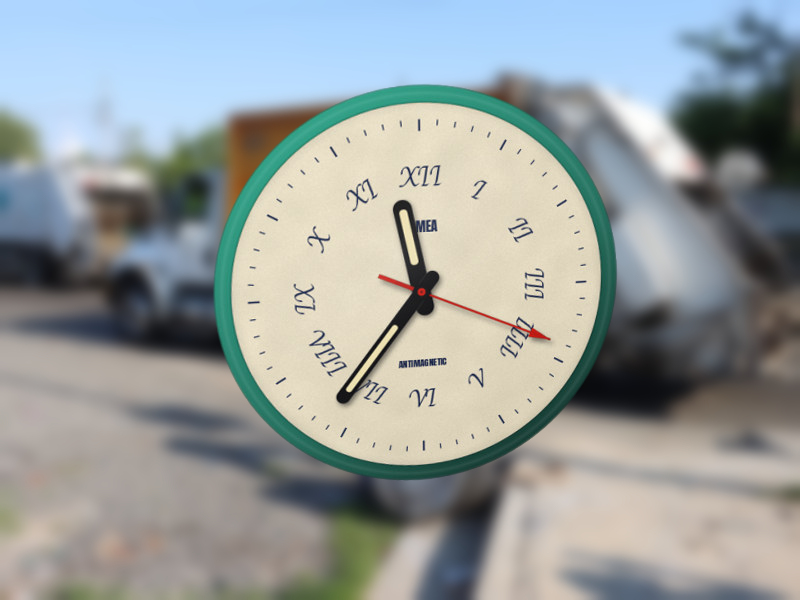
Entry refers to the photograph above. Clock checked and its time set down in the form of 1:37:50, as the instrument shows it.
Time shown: 11:36:19
